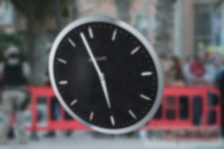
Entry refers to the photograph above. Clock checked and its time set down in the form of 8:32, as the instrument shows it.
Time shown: 5:58
